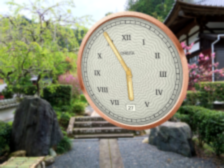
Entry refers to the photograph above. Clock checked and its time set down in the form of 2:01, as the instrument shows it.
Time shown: 5:55
